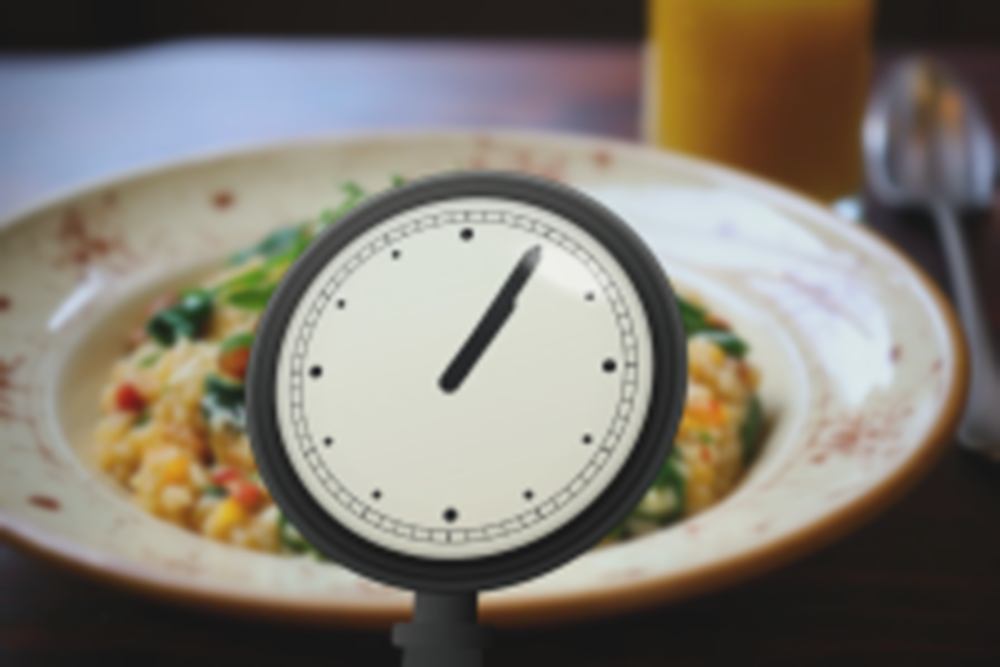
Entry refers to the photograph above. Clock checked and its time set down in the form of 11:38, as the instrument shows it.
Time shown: 1:05
